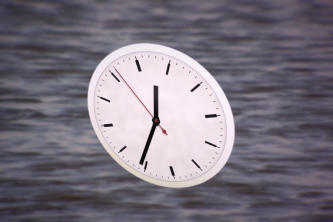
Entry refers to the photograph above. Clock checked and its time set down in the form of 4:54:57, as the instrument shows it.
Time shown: 12:35:56
